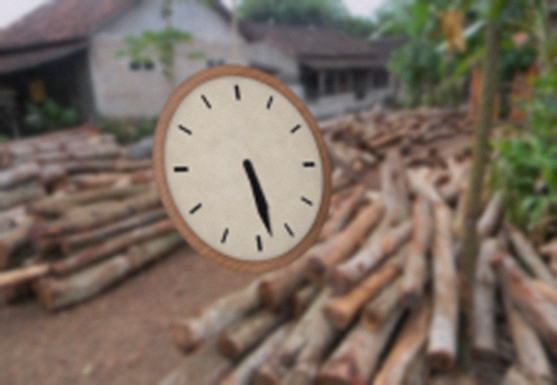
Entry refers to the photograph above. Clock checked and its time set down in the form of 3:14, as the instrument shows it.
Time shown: 5:28
